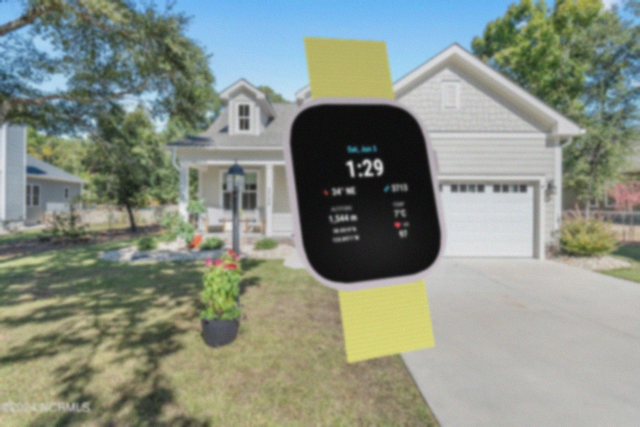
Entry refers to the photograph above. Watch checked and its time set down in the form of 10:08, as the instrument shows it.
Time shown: 1:29
